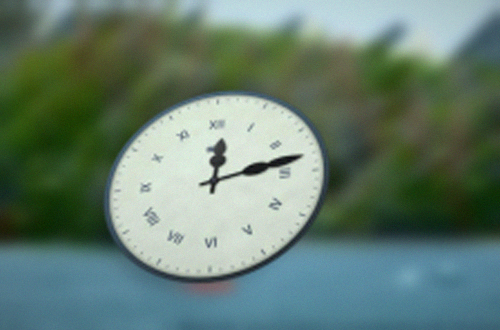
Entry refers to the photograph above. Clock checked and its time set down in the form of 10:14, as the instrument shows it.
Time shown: 12:13
